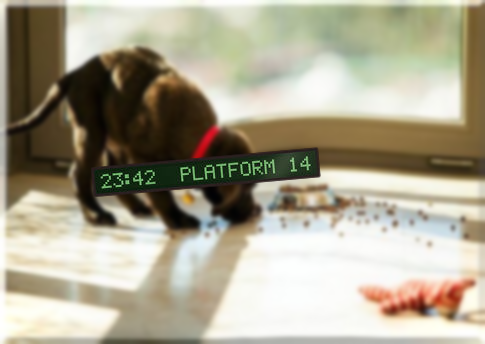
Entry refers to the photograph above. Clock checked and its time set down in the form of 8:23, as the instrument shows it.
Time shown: 23:42
